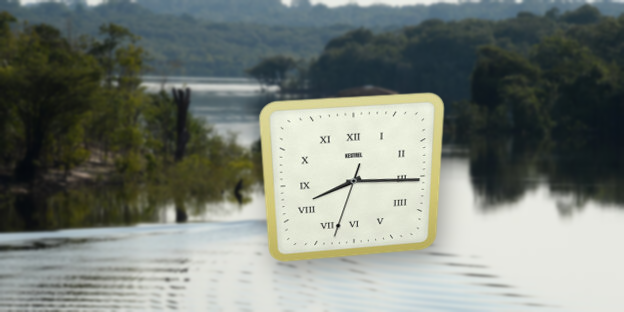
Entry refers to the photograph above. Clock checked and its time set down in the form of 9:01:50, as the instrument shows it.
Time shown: 8:15:33
